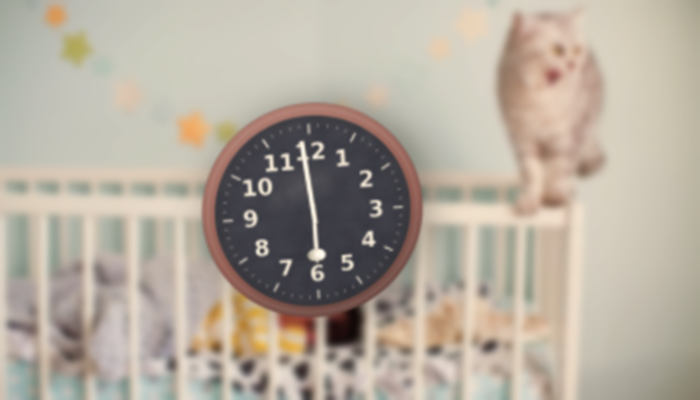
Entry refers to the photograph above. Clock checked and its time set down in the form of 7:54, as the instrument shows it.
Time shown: 5:59
